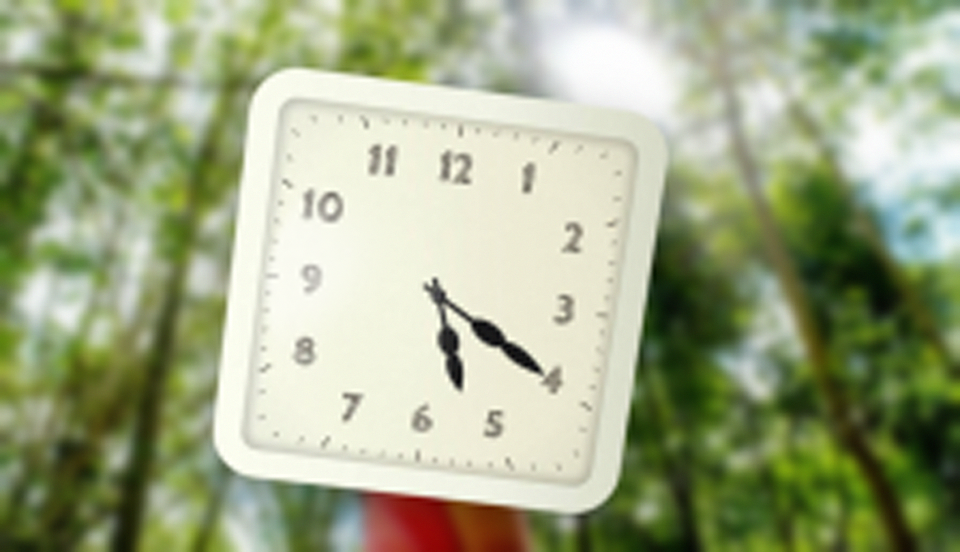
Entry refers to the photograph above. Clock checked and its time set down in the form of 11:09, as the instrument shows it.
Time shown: 5:20
